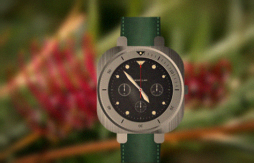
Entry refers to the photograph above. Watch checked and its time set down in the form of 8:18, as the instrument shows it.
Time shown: 4:53
